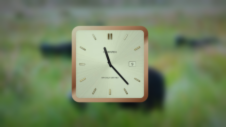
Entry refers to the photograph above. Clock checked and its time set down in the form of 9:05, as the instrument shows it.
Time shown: 11:23
